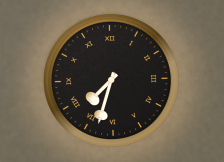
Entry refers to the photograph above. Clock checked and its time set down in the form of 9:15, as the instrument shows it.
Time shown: 7:33
